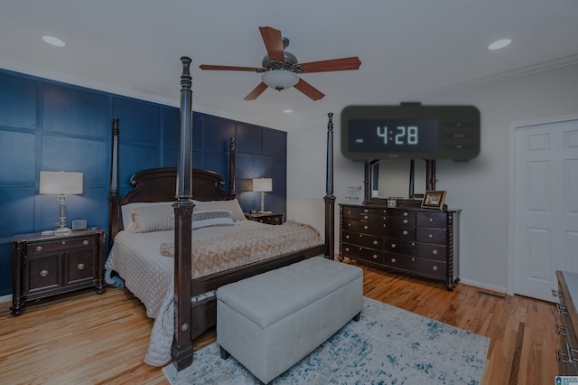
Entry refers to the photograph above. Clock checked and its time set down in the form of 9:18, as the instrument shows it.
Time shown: 4:28
